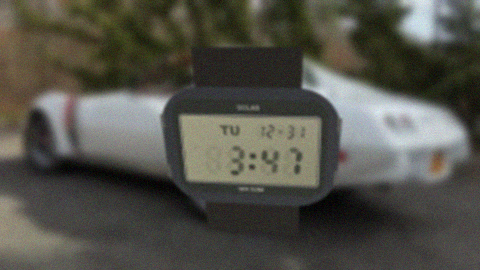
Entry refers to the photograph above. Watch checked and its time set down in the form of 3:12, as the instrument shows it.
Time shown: 3:47
